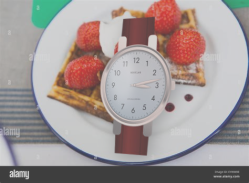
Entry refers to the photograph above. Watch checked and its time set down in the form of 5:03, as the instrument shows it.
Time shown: 3:13
